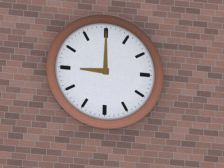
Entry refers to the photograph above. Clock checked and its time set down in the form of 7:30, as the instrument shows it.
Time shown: 9:00
